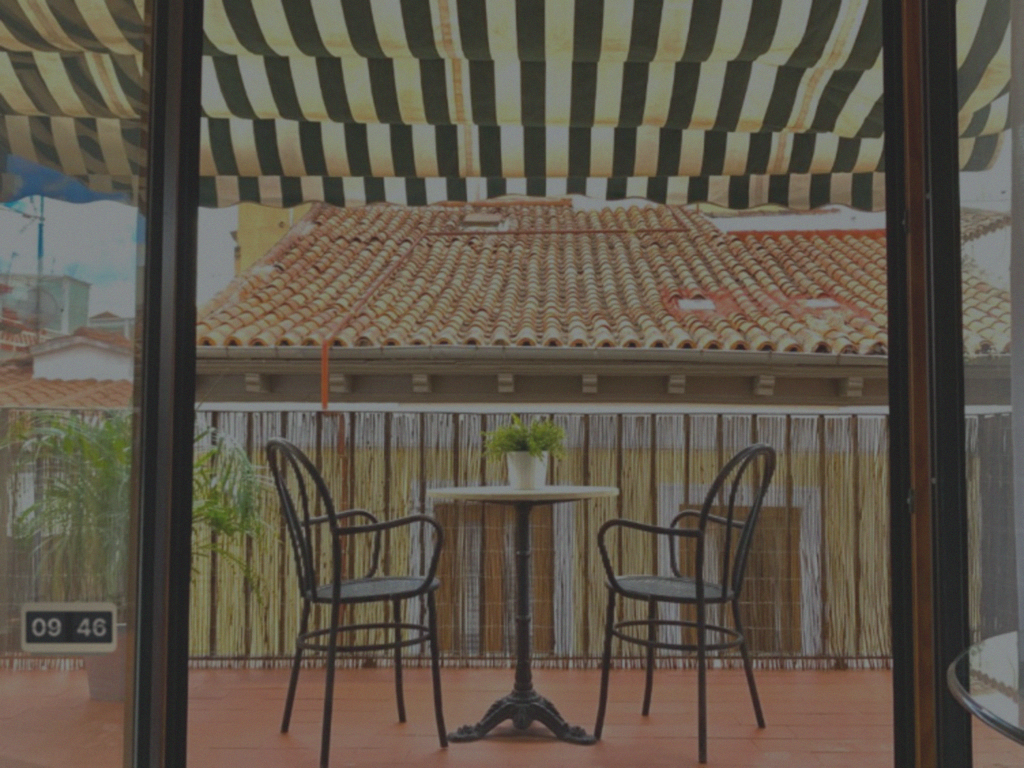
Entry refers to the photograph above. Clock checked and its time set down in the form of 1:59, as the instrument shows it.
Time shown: 9:46
